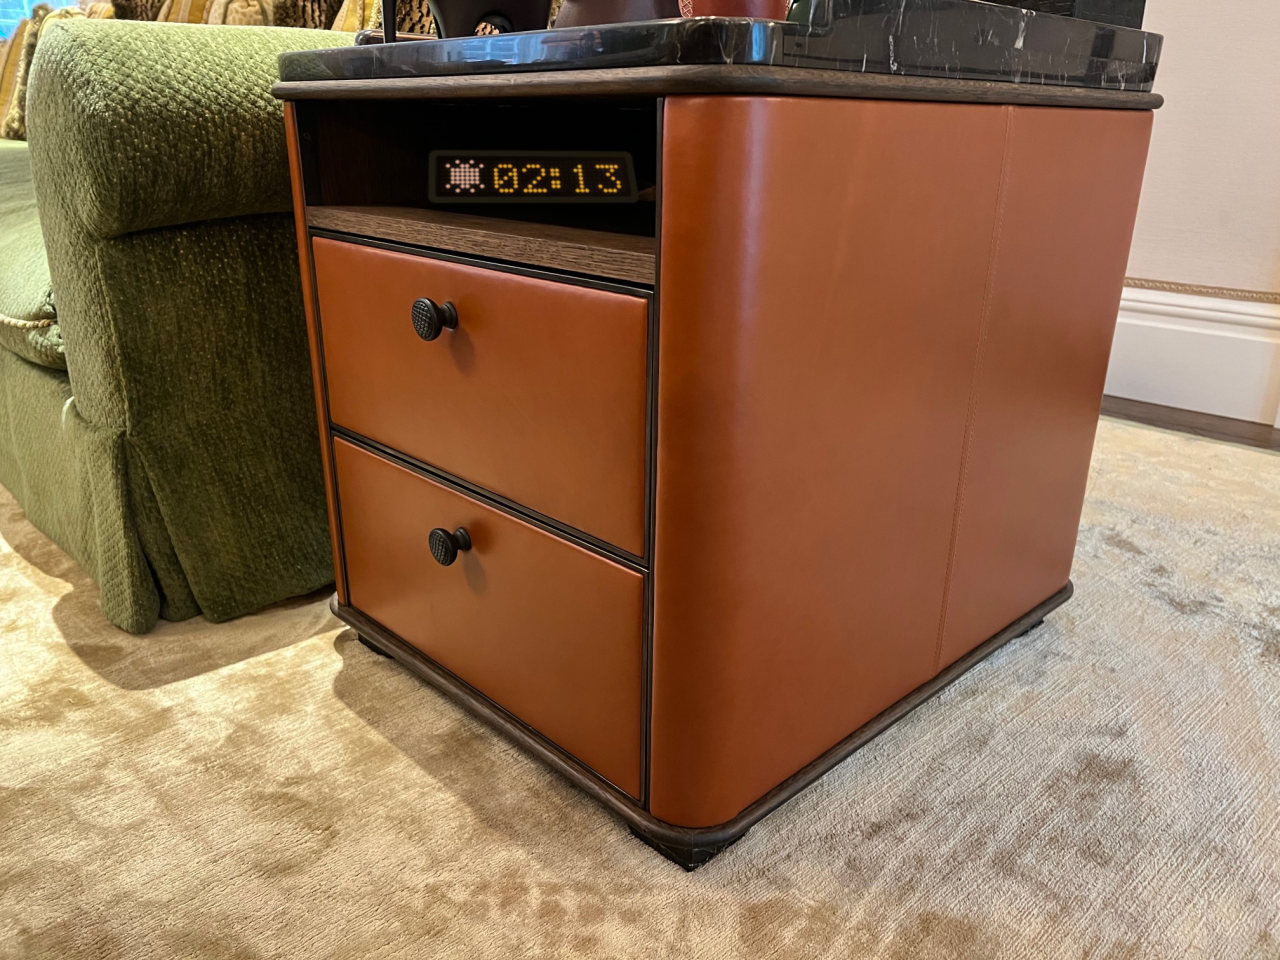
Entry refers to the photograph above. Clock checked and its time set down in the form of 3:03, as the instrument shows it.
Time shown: 2:13
